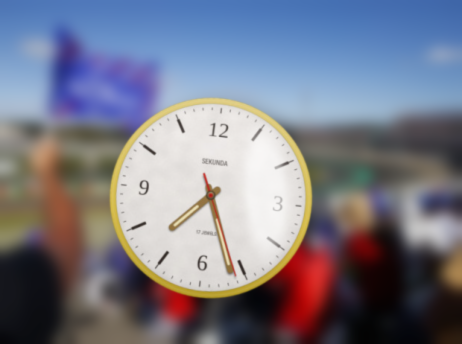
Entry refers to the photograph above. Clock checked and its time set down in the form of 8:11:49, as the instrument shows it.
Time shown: 7:26:26
